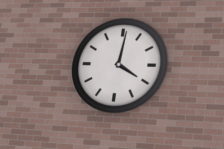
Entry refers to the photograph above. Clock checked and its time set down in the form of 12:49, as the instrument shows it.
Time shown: 4:01
